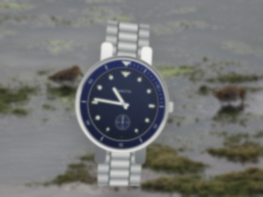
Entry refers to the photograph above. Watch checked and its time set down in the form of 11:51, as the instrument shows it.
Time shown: 10:46
